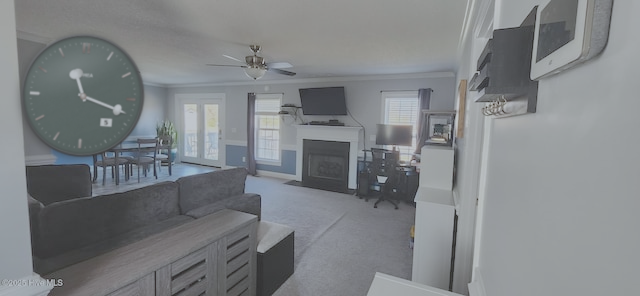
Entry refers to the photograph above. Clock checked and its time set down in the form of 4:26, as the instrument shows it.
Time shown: 11:18
